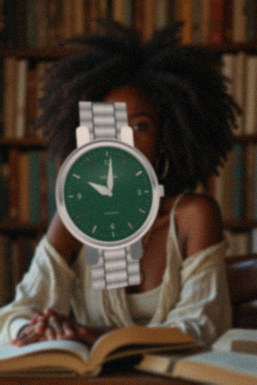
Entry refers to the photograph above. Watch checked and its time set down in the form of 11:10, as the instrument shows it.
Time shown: 10:01
